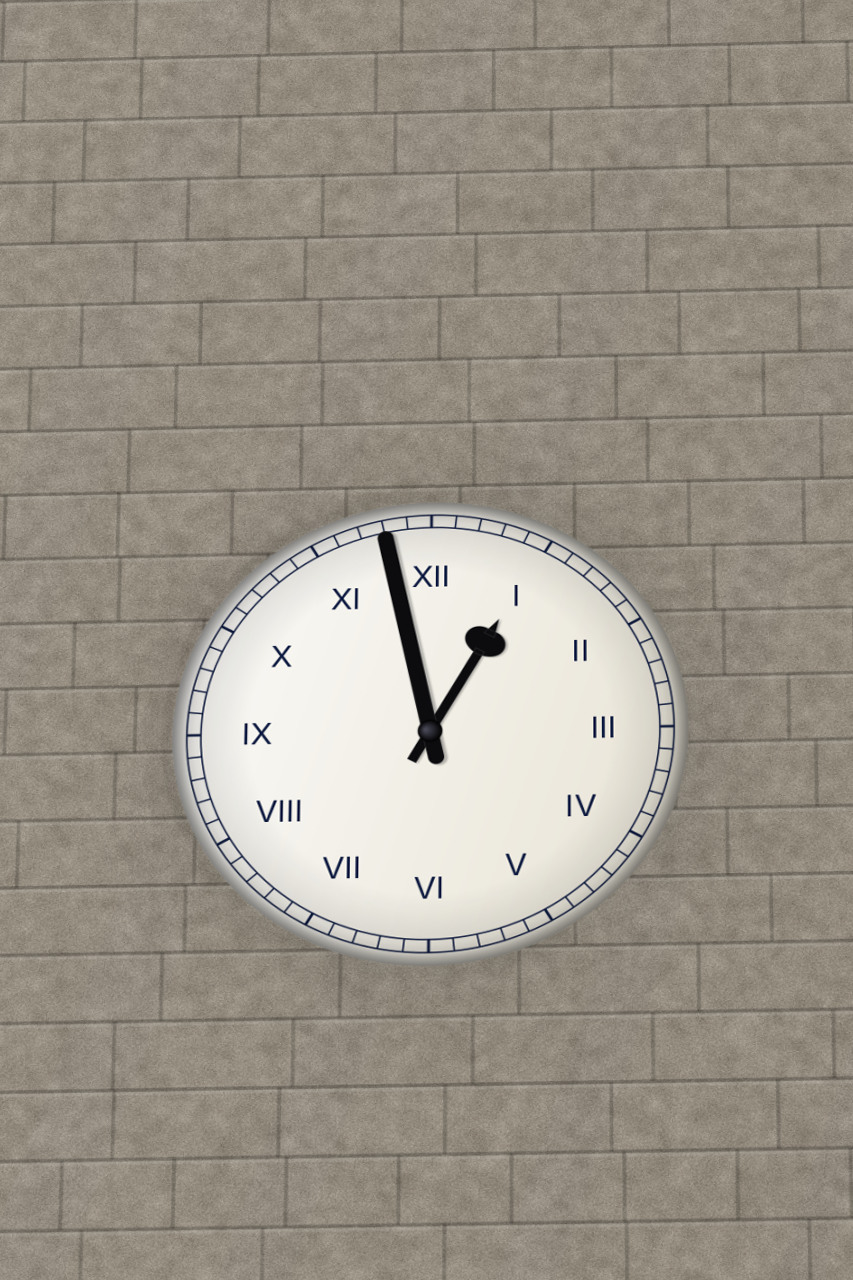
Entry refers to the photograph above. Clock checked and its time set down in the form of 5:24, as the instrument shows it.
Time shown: 12:58
